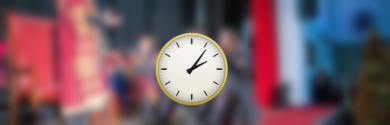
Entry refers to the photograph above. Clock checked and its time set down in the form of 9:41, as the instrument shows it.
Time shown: 2:06
